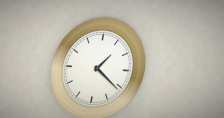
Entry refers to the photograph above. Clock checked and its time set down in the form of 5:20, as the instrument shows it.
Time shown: 1:21
